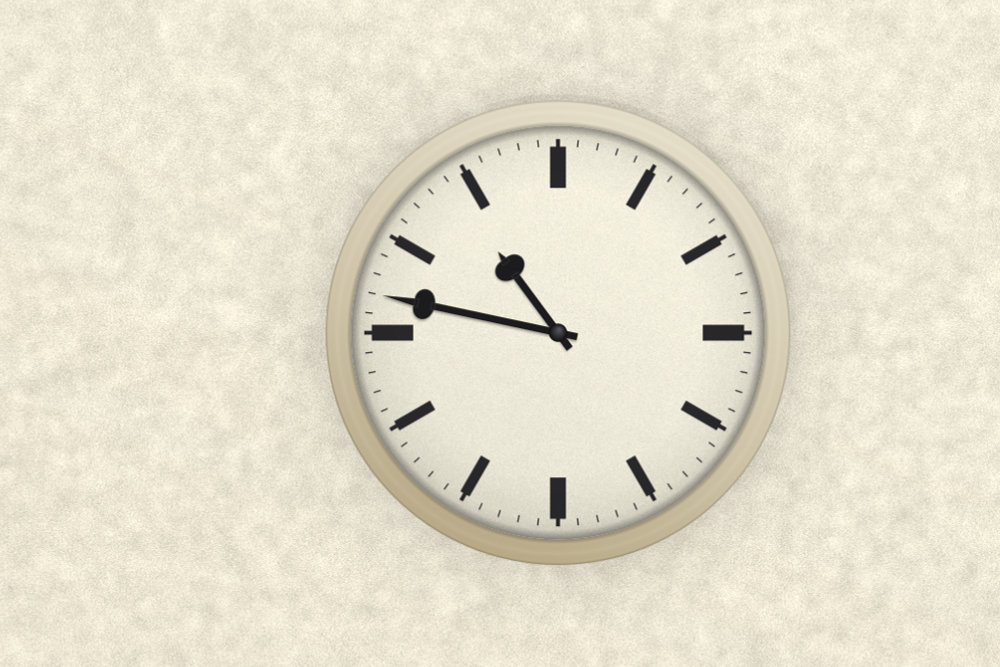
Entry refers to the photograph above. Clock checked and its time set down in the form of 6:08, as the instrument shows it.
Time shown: 10:47
